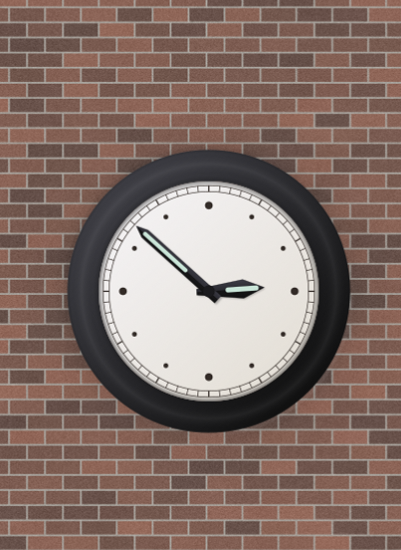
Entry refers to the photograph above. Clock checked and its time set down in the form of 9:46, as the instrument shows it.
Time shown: 2:52
